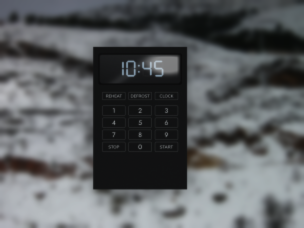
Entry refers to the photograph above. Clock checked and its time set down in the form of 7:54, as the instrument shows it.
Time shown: 10:45
